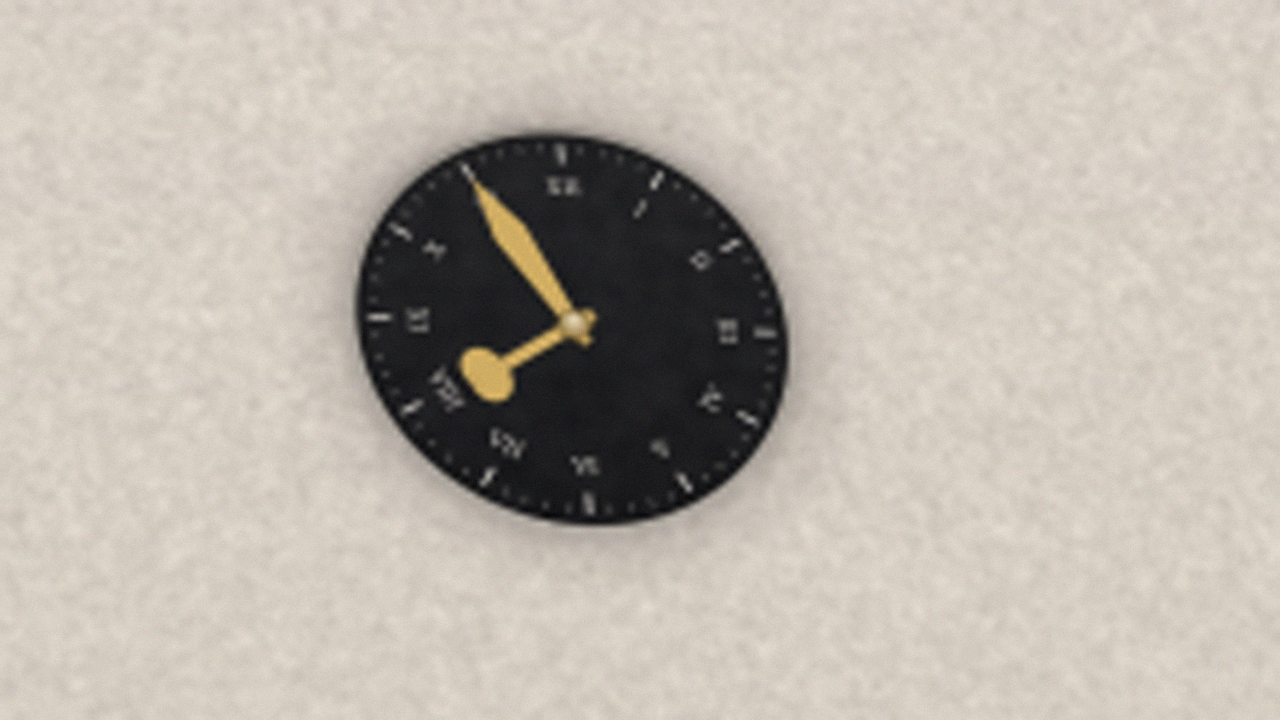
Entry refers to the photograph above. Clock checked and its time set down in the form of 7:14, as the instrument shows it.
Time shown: 7:55
